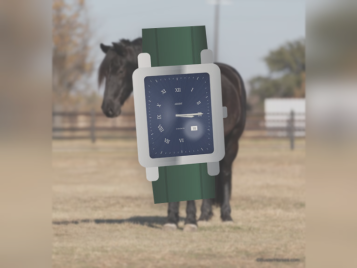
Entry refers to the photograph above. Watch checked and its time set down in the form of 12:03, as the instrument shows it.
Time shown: 3:15
